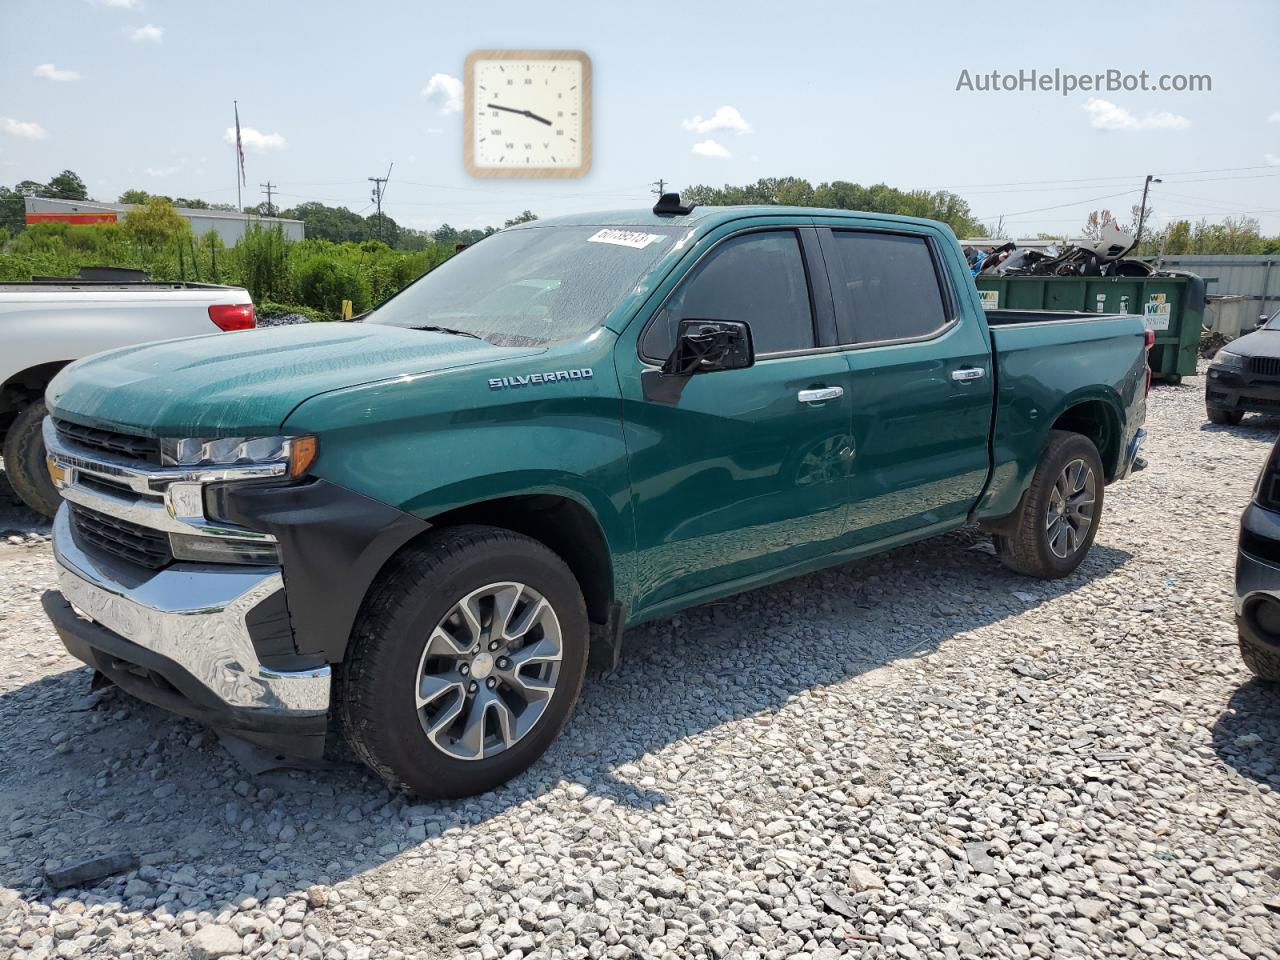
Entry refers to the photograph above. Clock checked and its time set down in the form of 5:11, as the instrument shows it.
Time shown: 3:47
